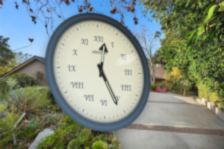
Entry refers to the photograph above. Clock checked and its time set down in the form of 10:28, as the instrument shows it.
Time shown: 12:26
